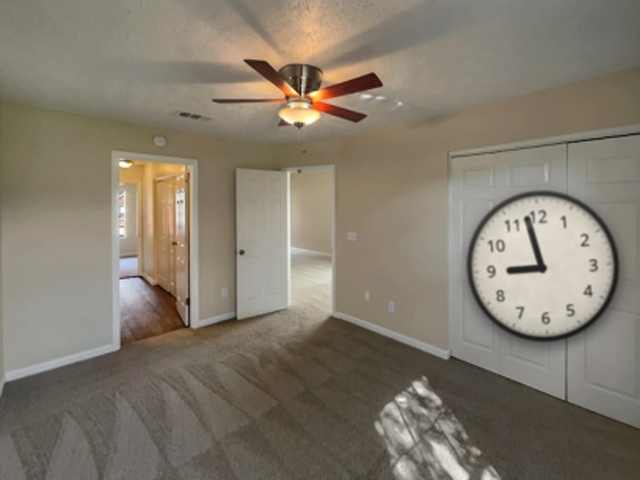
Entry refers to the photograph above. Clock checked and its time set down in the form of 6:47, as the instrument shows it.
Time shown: 8:58
